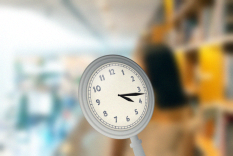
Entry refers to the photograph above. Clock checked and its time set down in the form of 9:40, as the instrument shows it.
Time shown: 4:17
